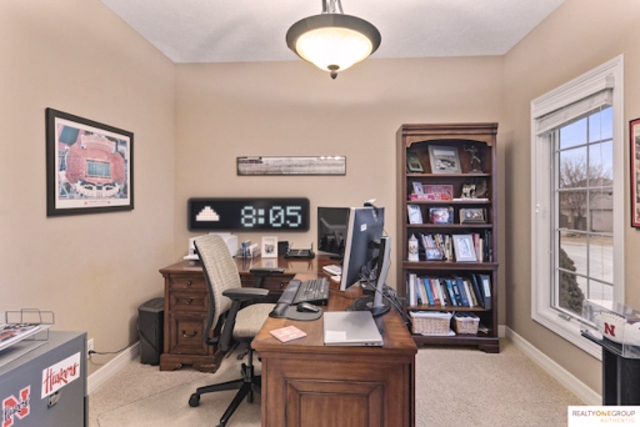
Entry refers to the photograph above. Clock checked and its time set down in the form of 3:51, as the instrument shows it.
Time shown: 8:05
